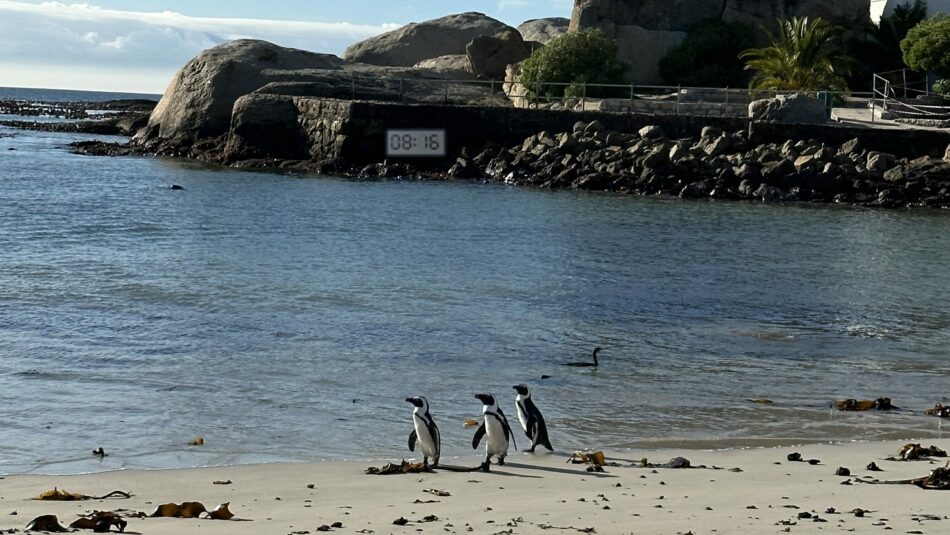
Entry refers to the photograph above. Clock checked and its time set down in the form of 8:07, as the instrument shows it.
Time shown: 8:16
